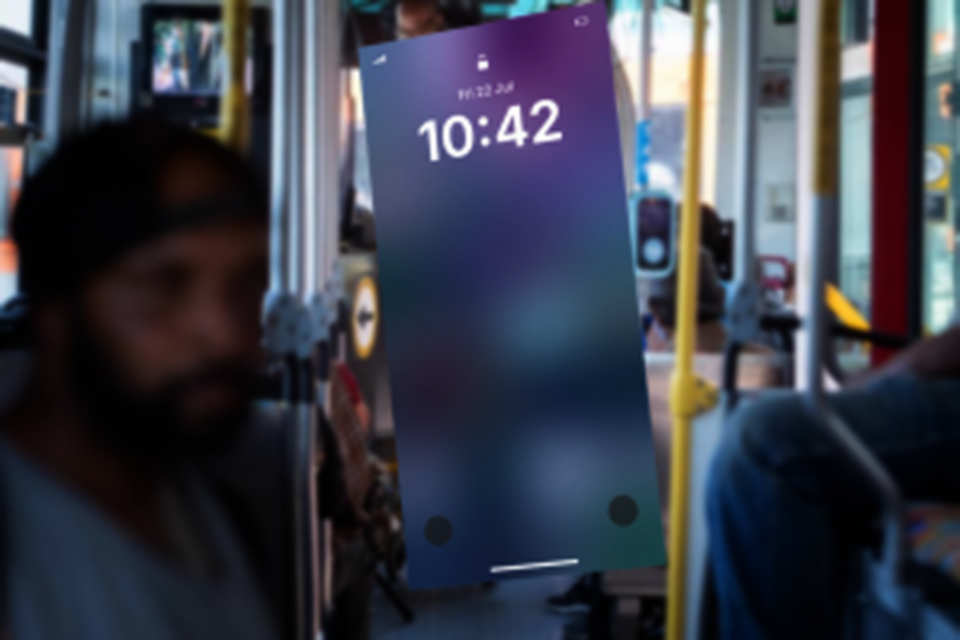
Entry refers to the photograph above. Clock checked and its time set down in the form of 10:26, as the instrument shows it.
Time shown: 10:42
